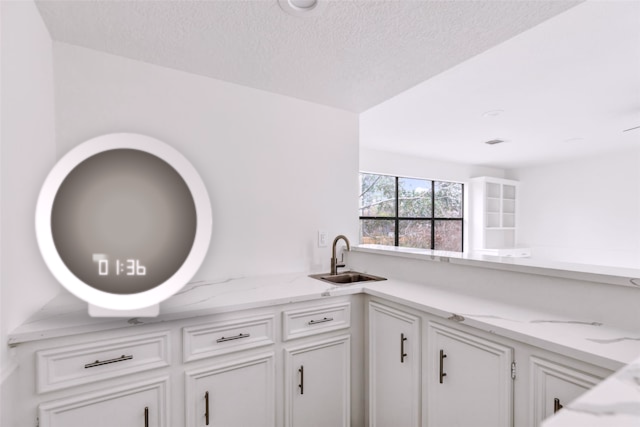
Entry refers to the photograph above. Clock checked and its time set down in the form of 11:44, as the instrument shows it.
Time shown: 1:36
